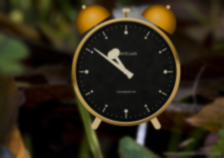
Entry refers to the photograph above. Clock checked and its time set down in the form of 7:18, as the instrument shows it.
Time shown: 10:51
